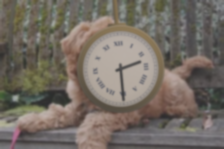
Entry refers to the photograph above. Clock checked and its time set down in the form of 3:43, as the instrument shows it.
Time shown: 2:30
